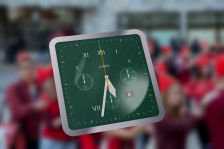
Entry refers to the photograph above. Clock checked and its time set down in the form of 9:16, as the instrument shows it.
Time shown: 5:33
